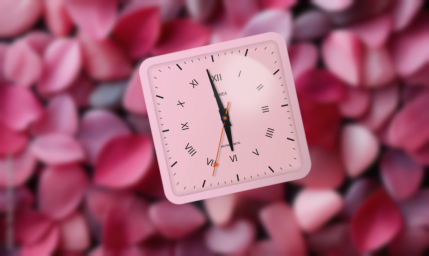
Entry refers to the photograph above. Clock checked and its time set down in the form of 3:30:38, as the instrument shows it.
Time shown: 5:58:34
